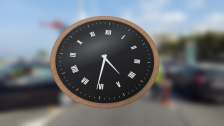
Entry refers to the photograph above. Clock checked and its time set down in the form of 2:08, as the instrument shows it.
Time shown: 4:31
